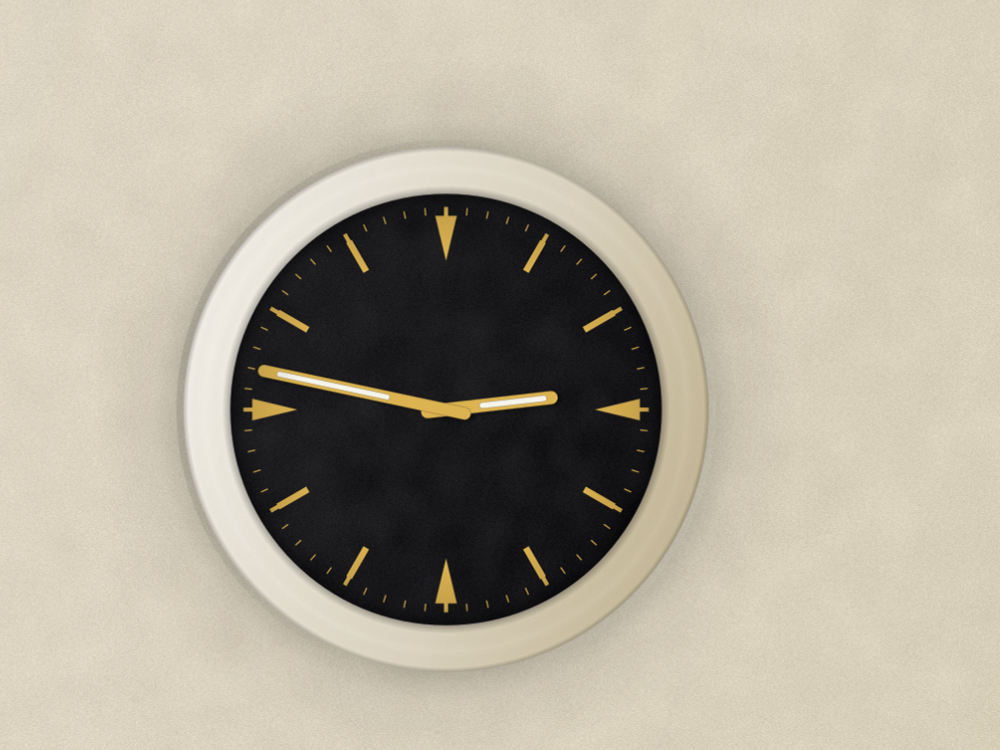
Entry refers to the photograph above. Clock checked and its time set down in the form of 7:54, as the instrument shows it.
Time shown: 2:47
